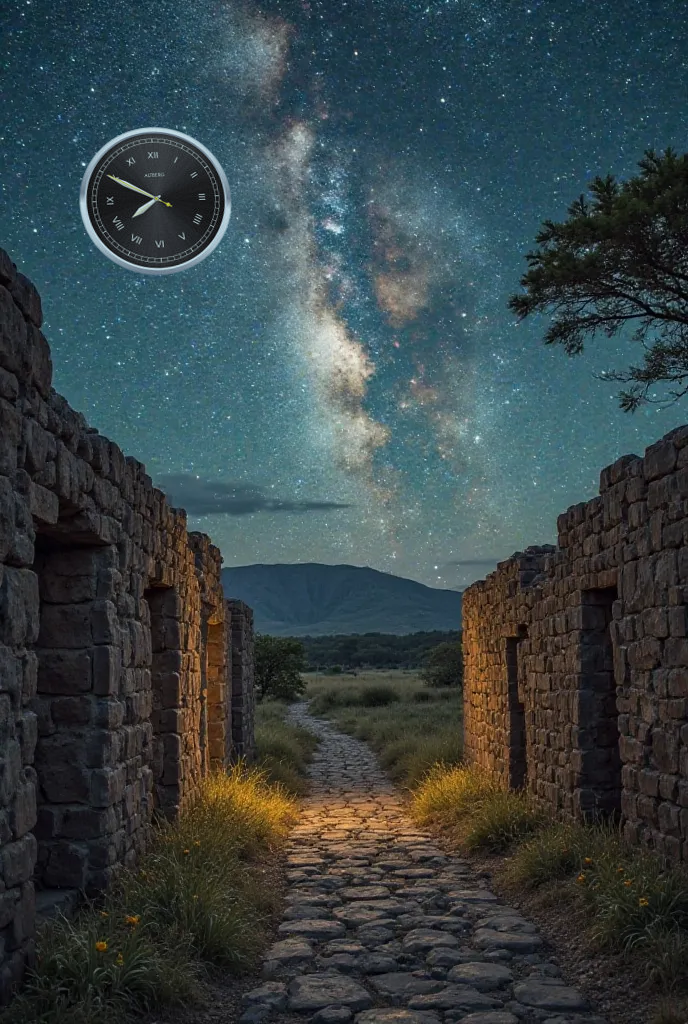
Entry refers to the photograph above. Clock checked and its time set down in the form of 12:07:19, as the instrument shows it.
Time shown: 7:49:50
